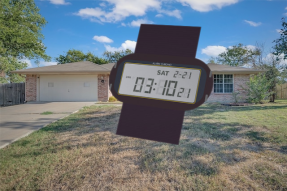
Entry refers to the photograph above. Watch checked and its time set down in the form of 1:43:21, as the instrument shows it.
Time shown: 3:10:21
